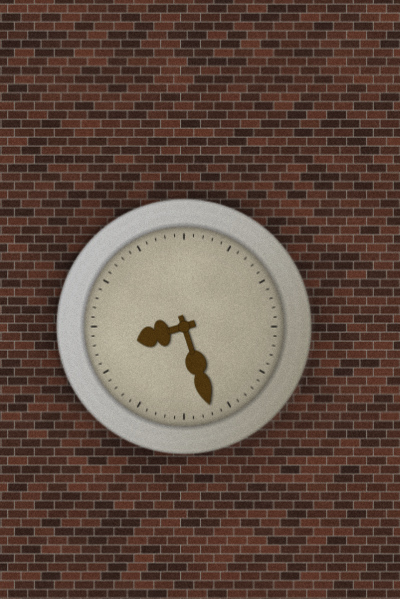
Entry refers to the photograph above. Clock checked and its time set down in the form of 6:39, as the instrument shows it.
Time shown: 8:27
